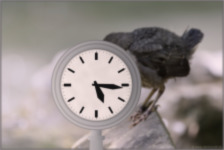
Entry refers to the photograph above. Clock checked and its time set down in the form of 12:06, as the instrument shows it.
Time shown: 5:16
